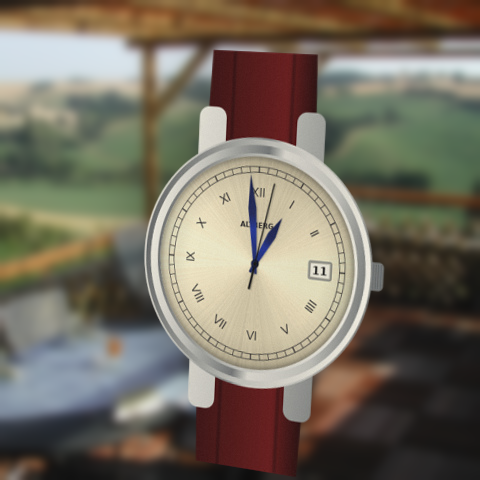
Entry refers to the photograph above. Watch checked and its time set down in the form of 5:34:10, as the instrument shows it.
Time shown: 12:59:02
